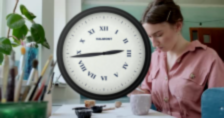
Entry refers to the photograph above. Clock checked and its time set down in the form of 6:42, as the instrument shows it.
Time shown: 2:44
